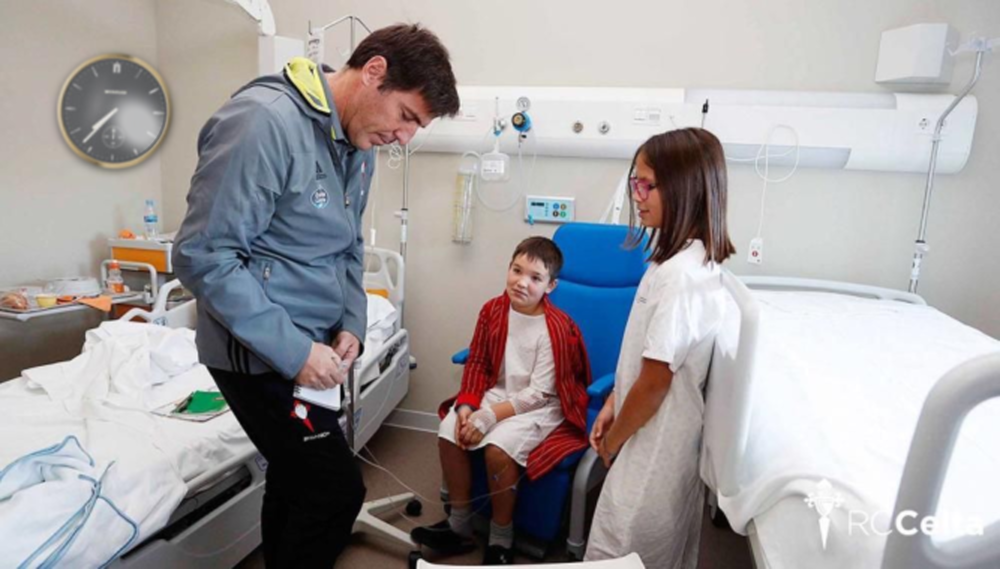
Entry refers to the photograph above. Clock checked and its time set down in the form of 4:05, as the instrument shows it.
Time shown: 7:37
